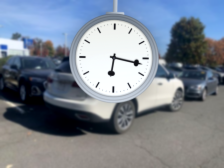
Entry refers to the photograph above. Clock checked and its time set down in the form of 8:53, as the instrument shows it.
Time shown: 6:17
